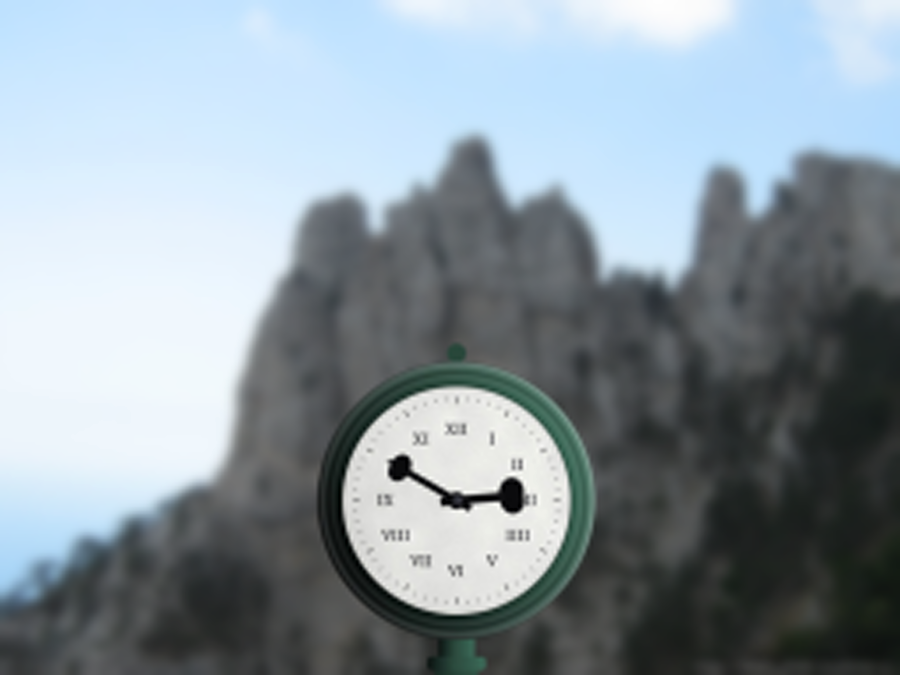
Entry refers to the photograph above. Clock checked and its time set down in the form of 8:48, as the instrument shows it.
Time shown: 2:50
